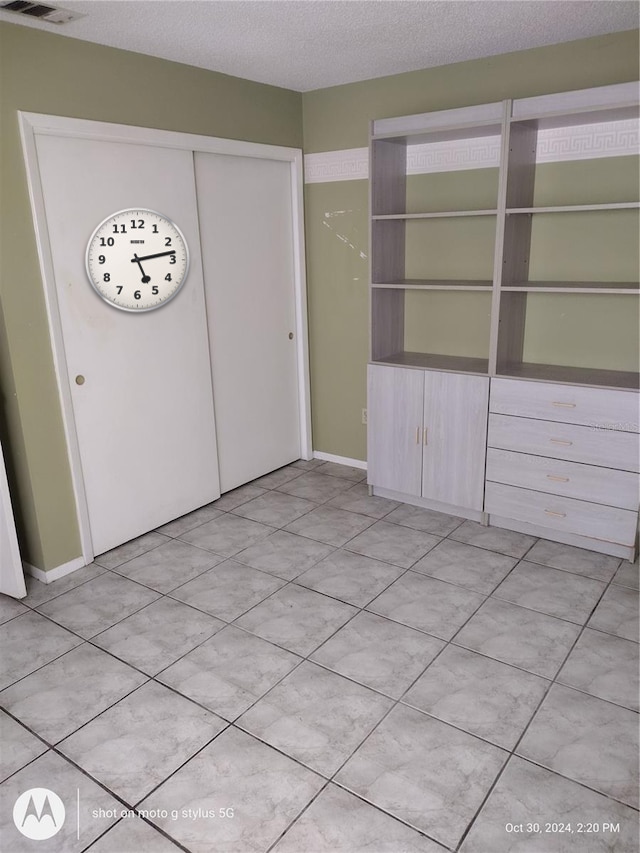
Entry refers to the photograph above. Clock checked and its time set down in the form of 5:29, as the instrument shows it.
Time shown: 5:13
